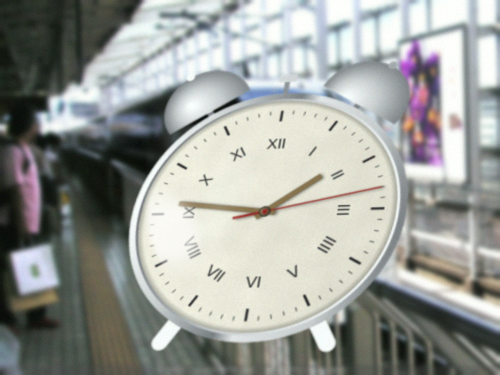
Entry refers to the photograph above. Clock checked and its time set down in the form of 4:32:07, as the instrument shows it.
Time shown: 1:46:13
